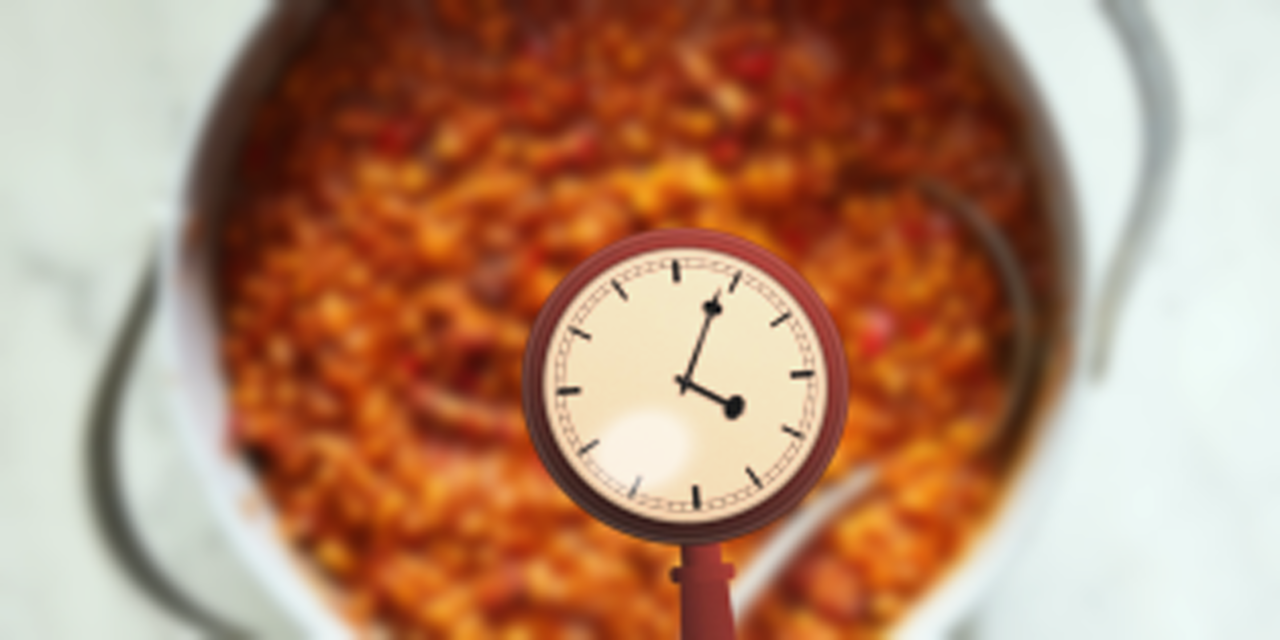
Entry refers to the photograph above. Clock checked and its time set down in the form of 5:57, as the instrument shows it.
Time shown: 4:04
